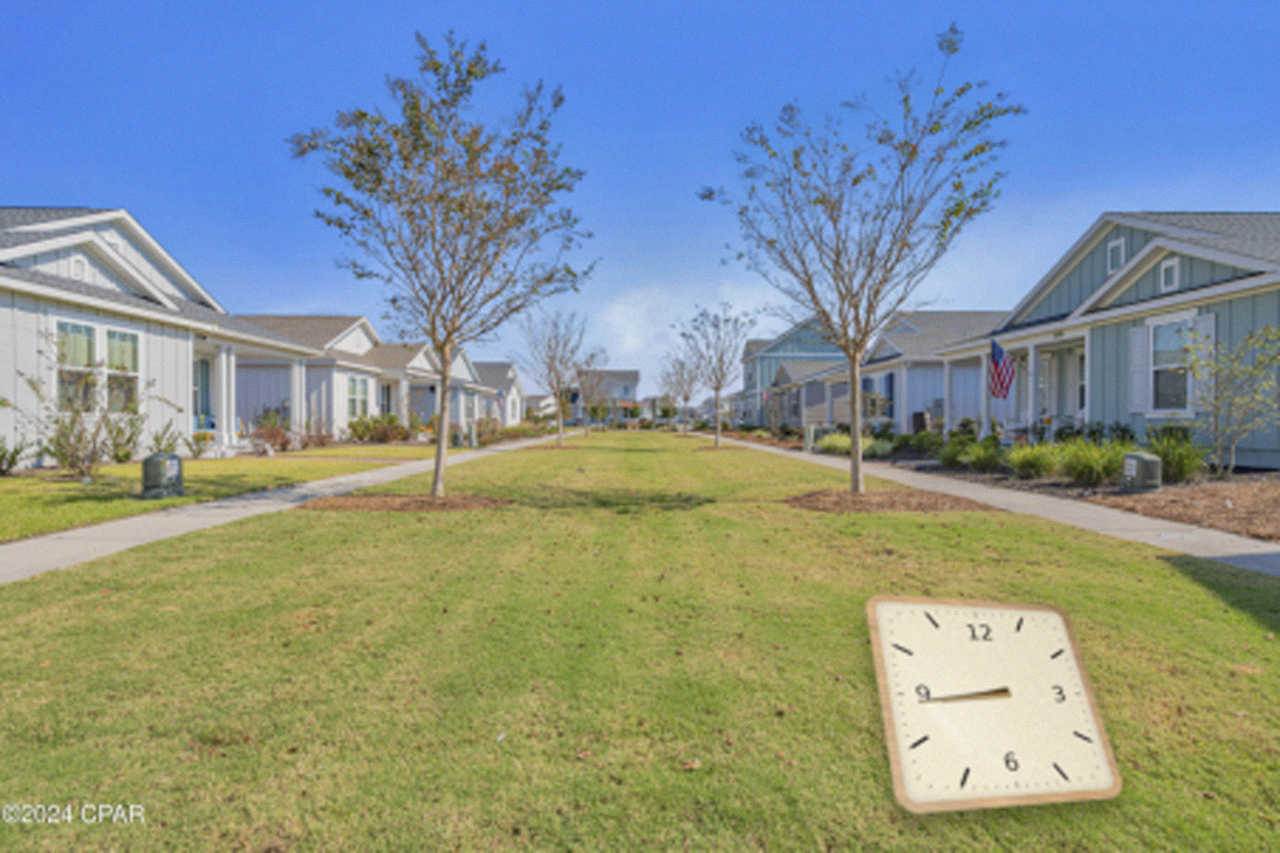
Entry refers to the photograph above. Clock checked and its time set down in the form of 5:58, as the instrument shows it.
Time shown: 8:44
